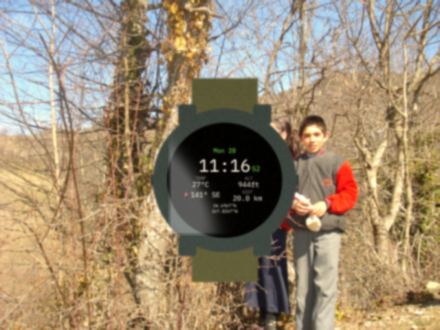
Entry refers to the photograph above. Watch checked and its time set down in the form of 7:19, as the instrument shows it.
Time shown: 11:16
